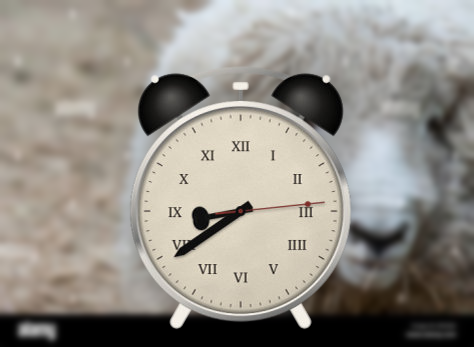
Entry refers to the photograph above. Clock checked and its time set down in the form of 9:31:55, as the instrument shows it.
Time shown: 8:39:14
